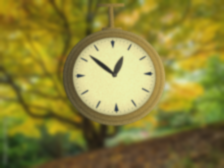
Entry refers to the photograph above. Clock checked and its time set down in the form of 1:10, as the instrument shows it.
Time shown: 12:52
